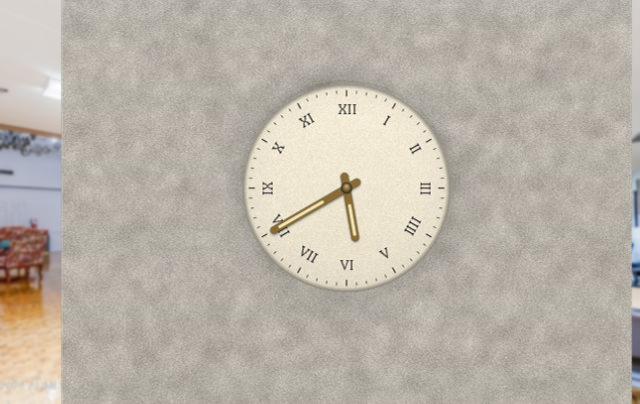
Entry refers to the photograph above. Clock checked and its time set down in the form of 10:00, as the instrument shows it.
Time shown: 5:40
